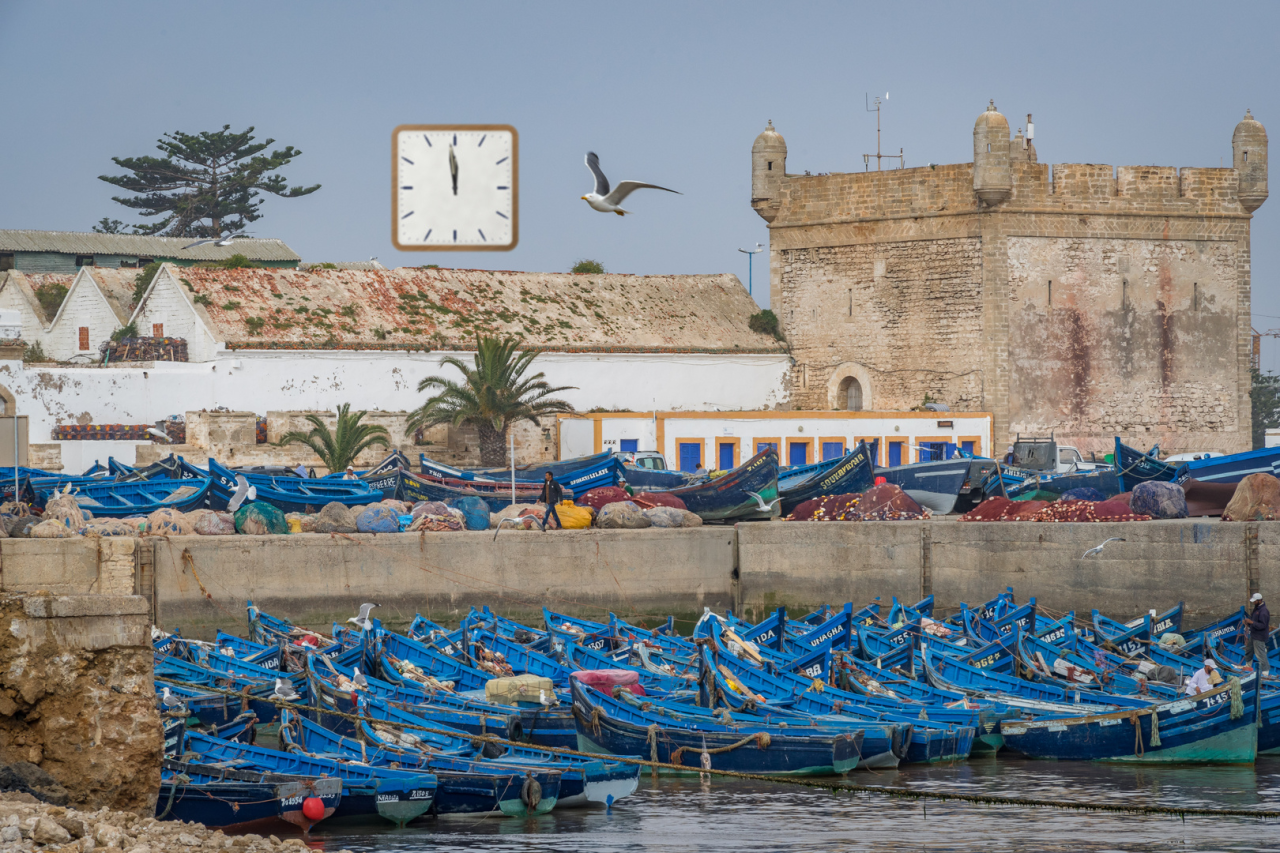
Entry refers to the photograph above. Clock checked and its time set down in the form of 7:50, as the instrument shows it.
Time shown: 11:59
